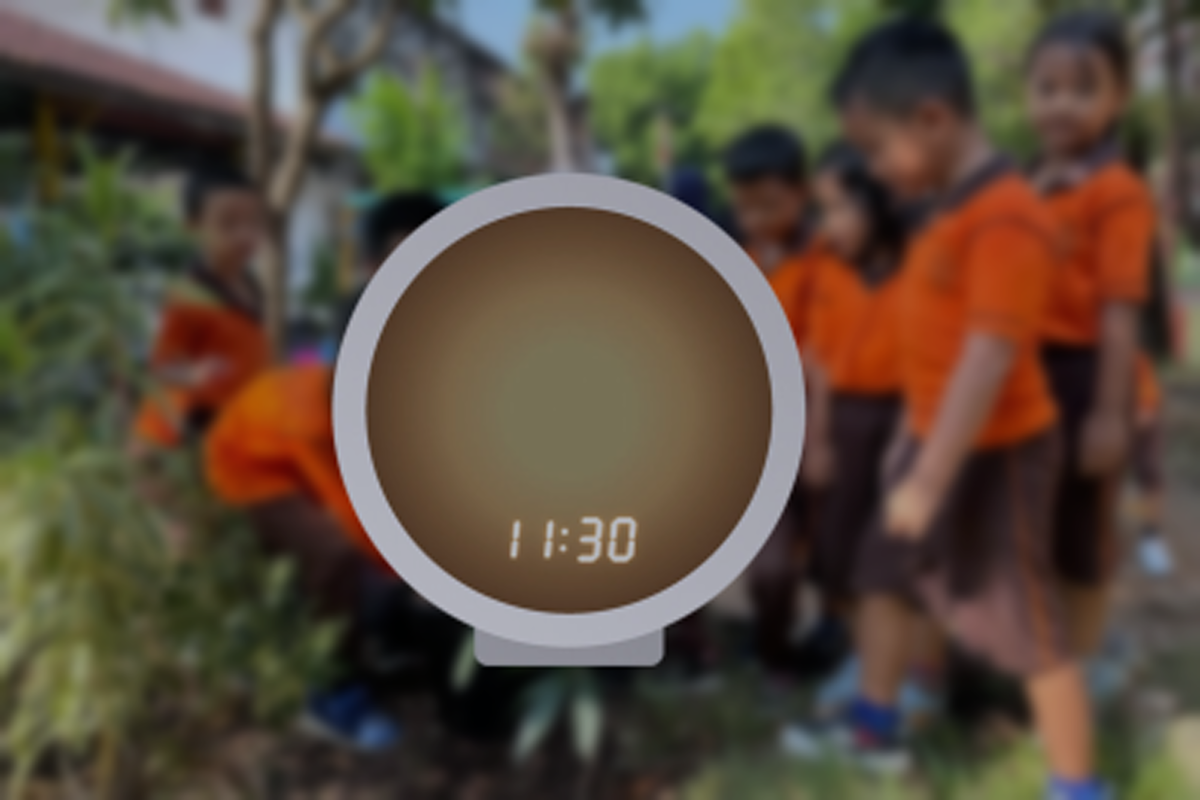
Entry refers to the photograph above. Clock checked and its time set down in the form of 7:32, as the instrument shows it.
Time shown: 11:30
